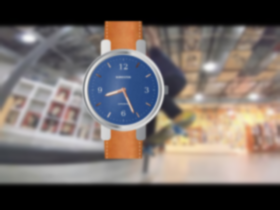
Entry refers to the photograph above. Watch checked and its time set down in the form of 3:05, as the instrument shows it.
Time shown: 8:26
